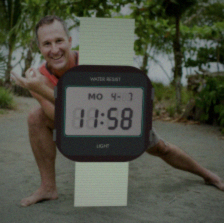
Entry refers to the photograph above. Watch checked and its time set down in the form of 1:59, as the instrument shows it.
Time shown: 11:58
